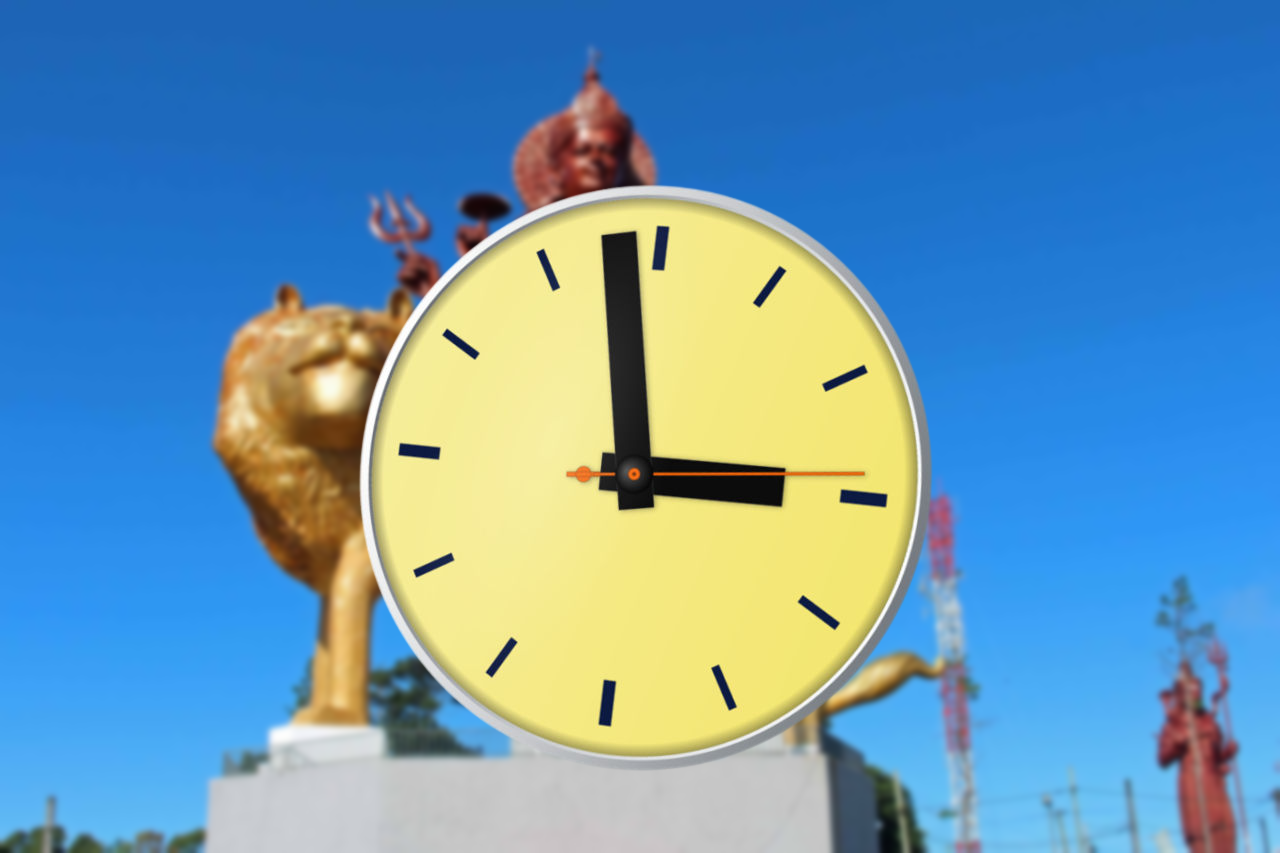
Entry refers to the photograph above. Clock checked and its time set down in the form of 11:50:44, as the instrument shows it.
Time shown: 2:58:14
